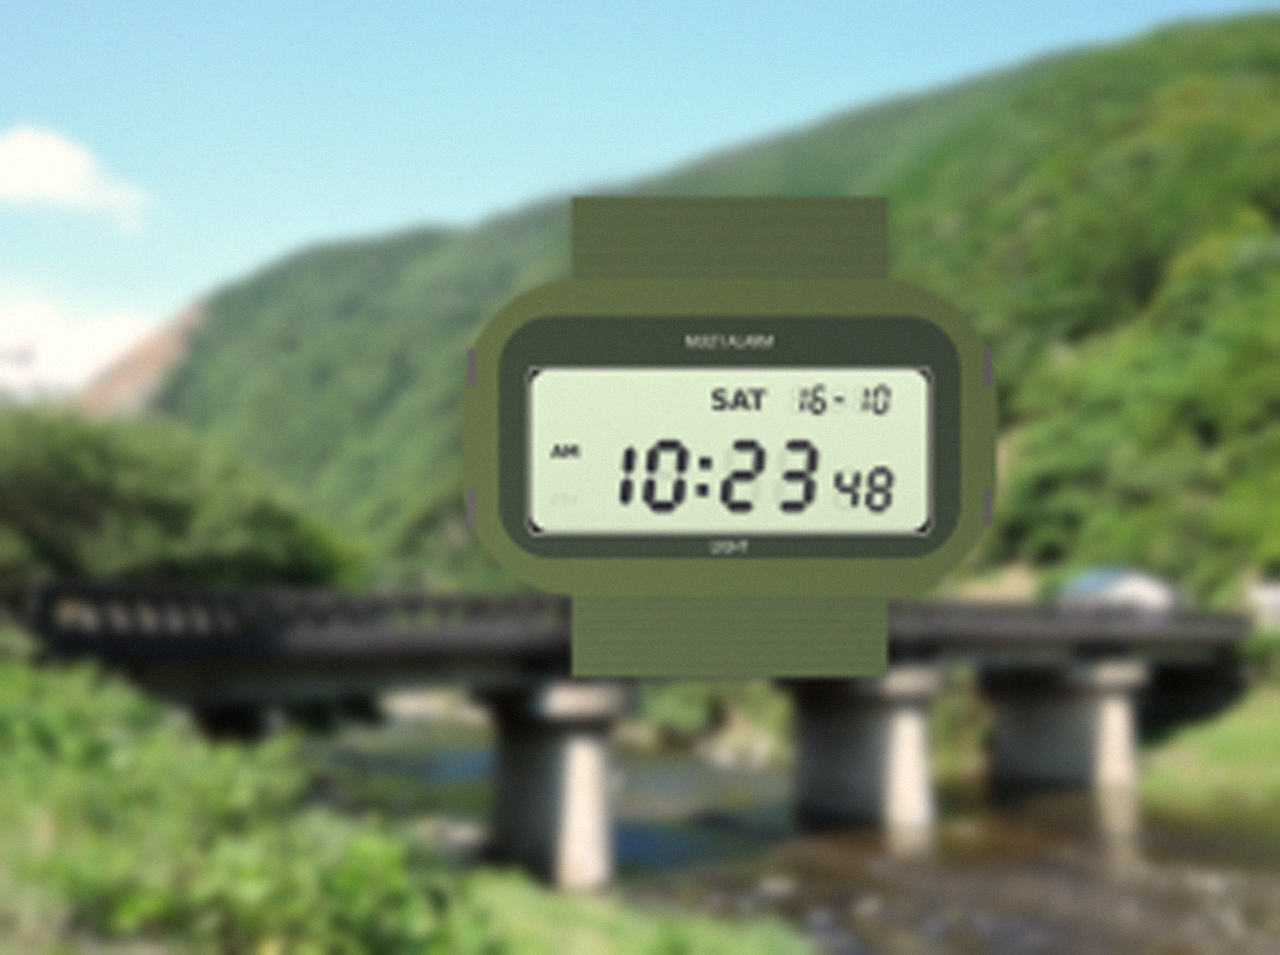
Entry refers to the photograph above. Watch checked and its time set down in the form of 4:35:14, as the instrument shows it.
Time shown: 10:23:48
